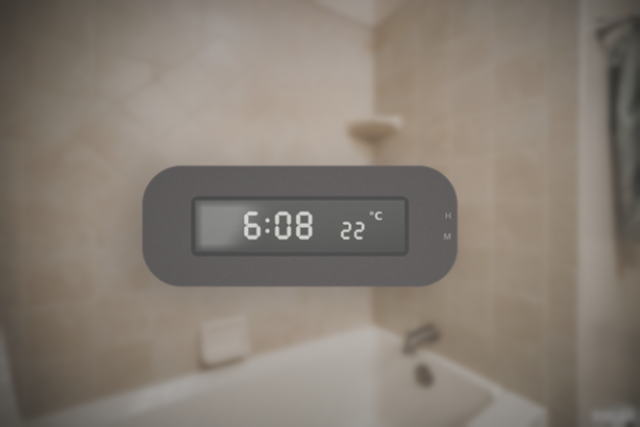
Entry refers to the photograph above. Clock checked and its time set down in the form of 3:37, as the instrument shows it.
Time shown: 6:08
